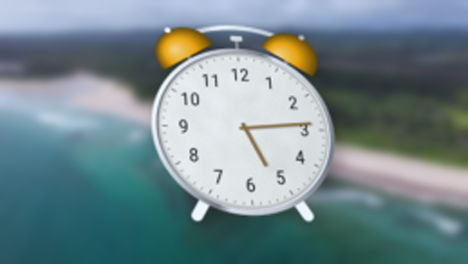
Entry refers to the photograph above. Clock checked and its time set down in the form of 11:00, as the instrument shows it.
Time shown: 5:14
